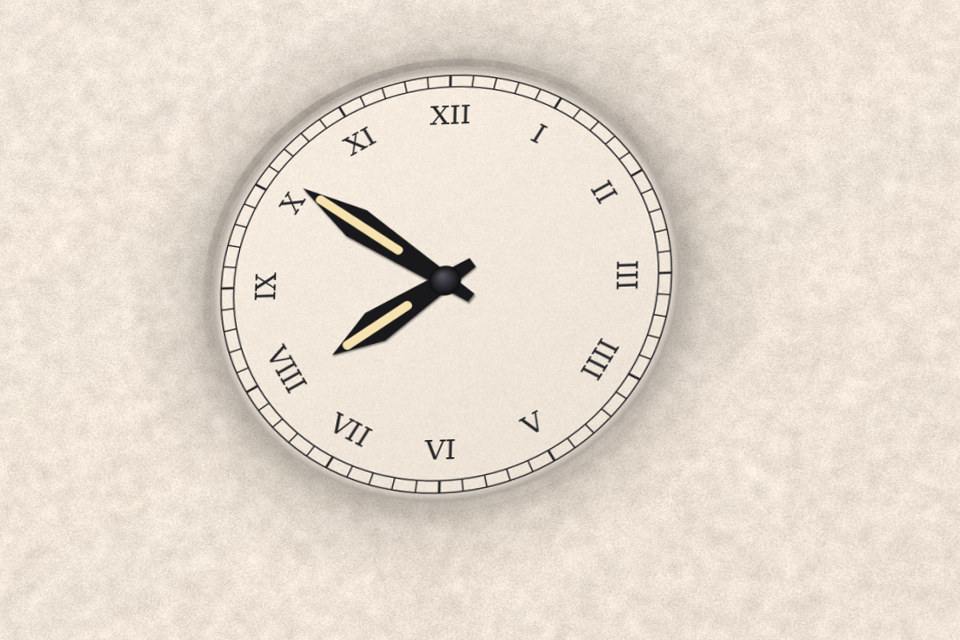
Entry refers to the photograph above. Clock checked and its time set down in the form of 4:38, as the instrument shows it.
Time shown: 7:51
